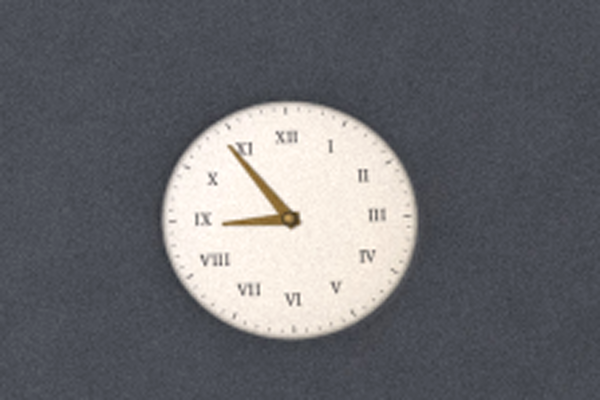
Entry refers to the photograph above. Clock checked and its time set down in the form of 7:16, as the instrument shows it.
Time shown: 8:54
